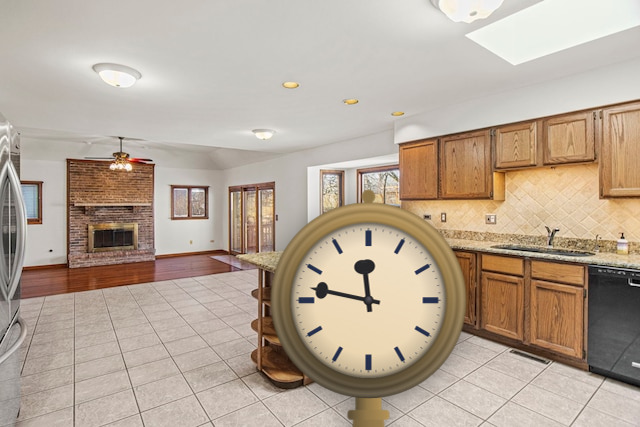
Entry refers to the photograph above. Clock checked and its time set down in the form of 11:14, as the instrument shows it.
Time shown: 11:47
